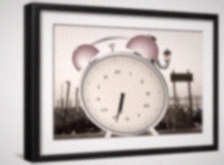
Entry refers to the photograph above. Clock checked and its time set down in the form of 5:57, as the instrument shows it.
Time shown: 6:34
